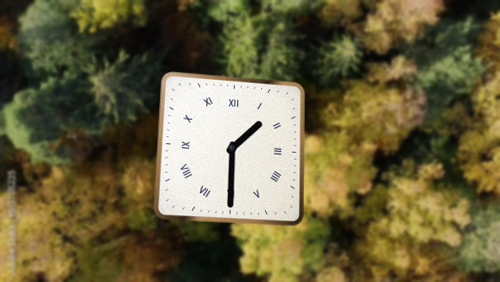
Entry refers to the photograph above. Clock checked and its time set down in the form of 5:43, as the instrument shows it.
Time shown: 1:30
